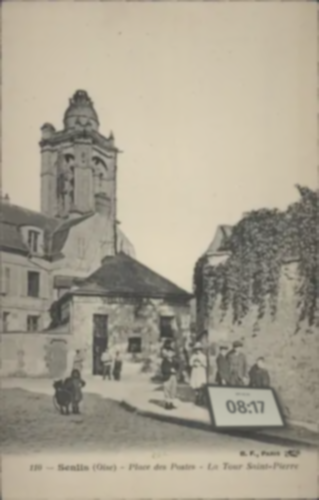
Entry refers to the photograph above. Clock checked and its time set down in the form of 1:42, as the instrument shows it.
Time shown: 8:17
